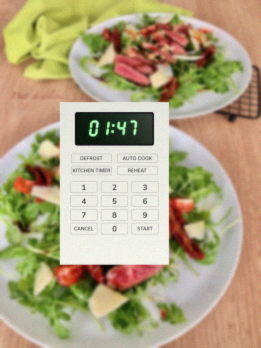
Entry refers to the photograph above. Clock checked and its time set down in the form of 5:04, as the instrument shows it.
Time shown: 1:47
